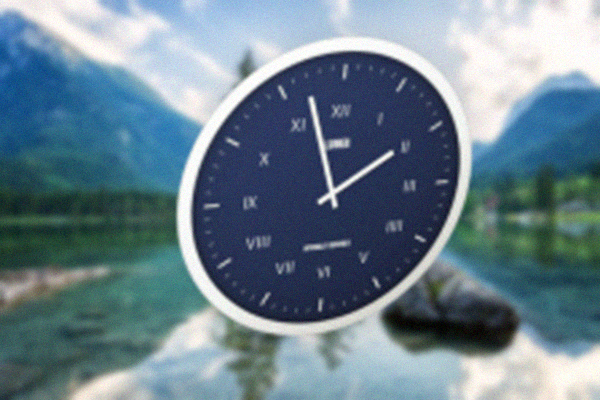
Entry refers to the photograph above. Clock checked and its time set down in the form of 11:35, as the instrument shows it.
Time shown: 1:57
